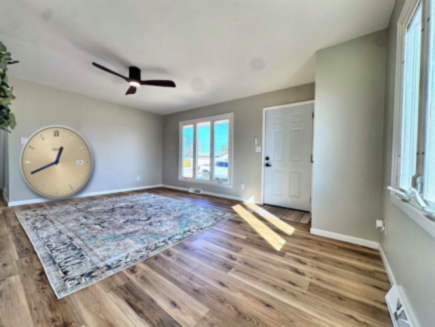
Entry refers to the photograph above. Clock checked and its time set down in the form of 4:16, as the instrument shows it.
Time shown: 12:41
